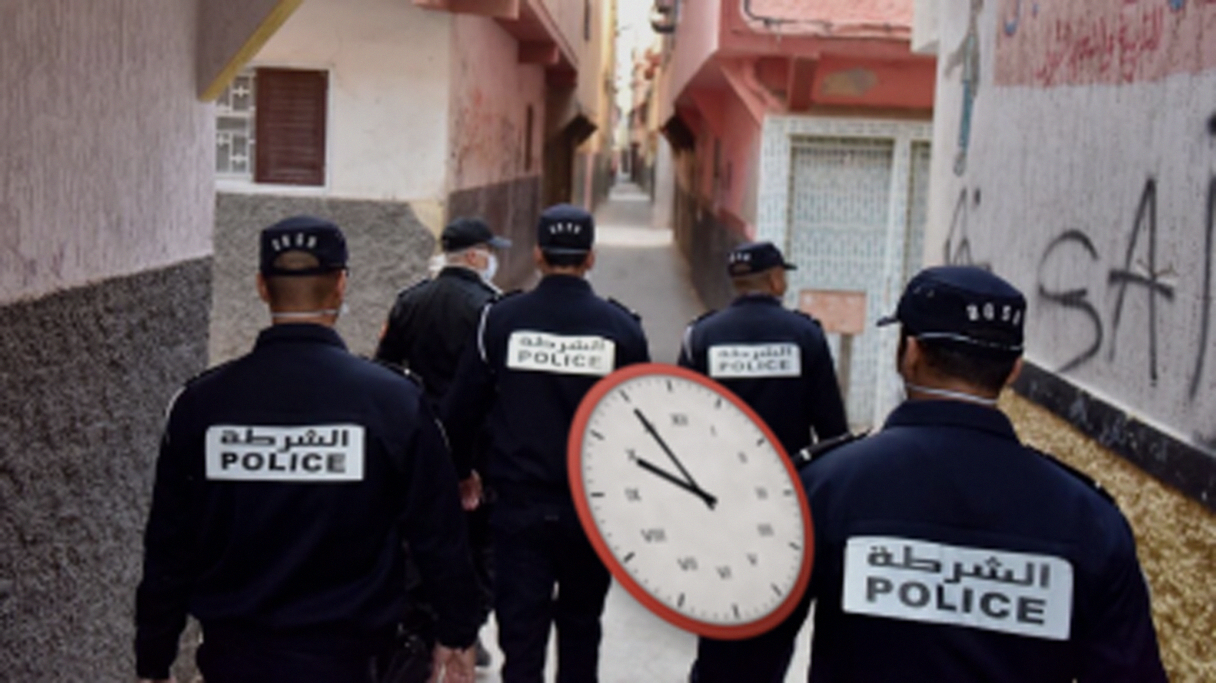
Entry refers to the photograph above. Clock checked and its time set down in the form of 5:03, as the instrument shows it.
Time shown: 9:55
